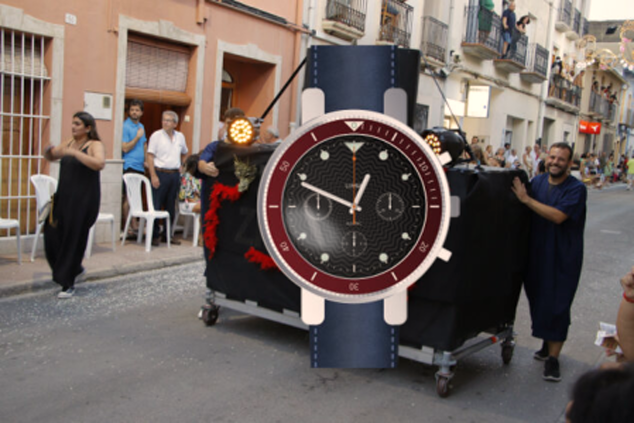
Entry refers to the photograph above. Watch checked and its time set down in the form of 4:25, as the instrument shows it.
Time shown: 12:49
